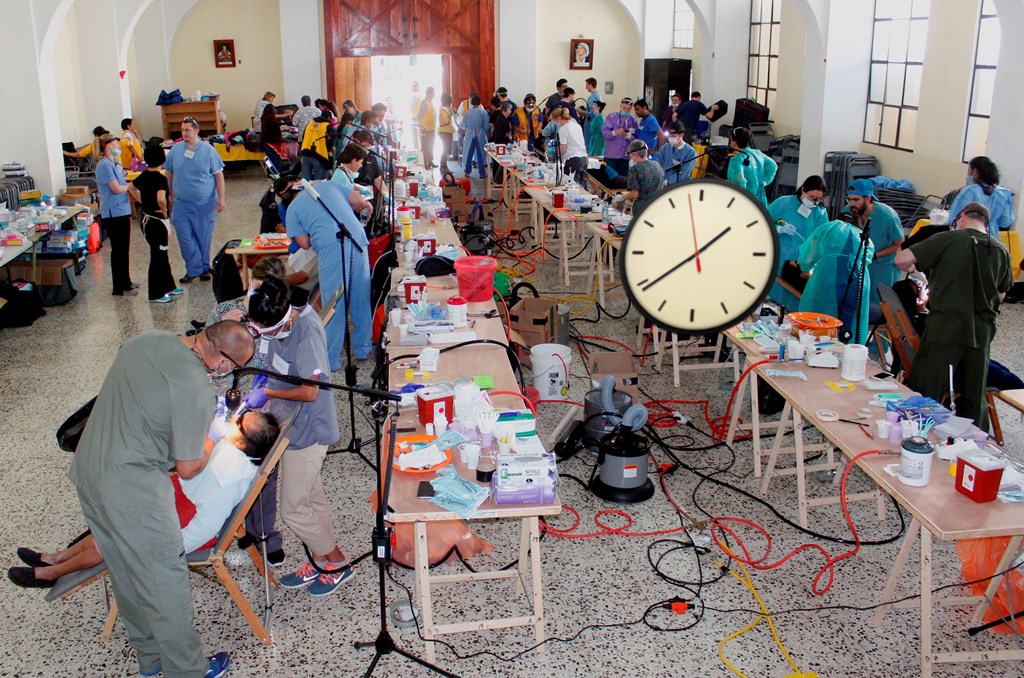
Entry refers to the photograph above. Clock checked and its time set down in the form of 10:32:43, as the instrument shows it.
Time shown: 1:38:58
